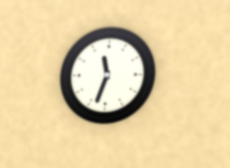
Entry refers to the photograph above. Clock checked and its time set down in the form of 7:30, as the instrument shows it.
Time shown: 11:33
